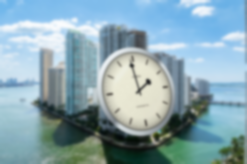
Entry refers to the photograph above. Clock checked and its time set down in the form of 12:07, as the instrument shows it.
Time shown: 1:59
